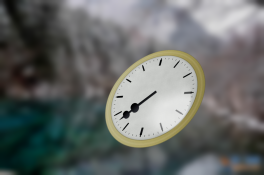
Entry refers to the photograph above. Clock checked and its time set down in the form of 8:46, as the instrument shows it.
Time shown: 7:38
